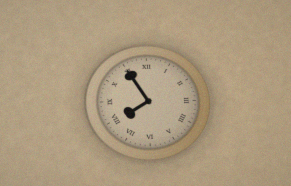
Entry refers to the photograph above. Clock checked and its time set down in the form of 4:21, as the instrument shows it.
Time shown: 7:55
